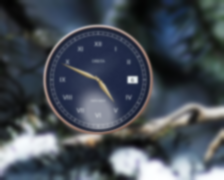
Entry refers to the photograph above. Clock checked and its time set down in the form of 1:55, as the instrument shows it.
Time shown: 4:49
